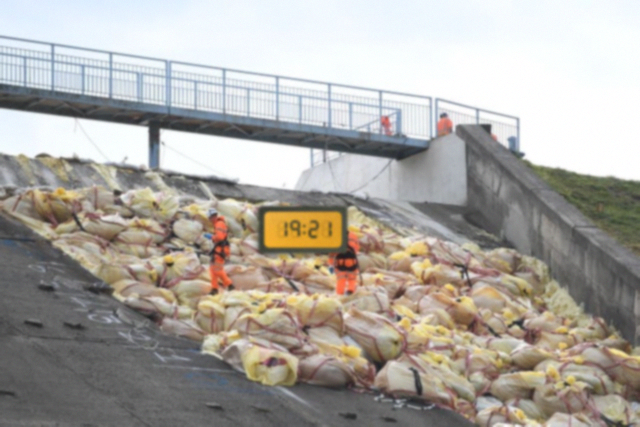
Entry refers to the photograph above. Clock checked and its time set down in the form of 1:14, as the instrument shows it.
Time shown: 19:21
